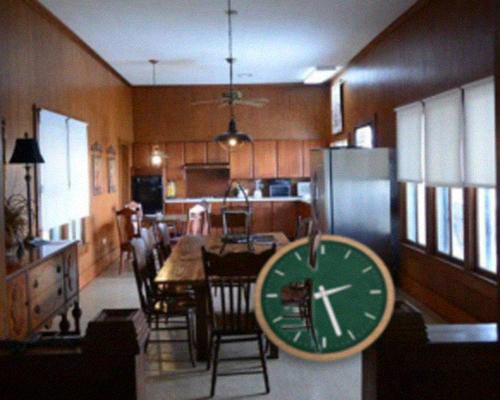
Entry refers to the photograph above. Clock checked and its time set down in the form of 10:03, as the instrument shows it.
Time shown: 2:27
